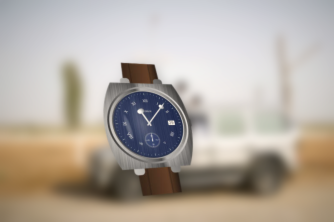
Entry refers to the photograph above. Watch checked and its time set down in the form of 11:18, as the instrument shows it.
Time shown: 11:07
